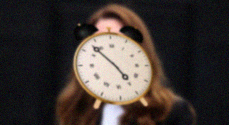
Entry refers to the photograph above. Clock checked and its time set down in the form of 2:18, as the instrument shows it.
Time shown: 4:53
